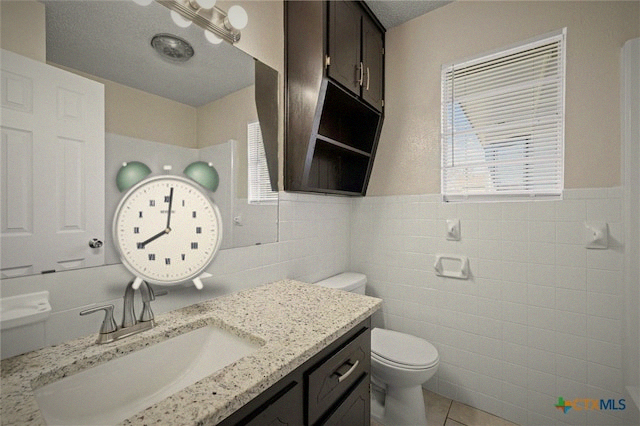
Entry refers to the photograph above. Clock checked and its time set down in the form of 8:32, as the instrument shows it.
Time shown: 8:01
